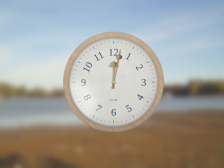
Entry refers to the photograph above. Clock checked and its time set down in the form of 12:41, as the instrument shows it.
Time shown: 12:02
